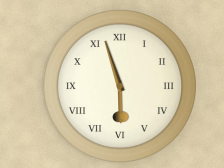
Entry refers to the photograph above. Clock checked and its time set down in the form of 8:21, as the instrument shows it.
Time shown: 5:57
